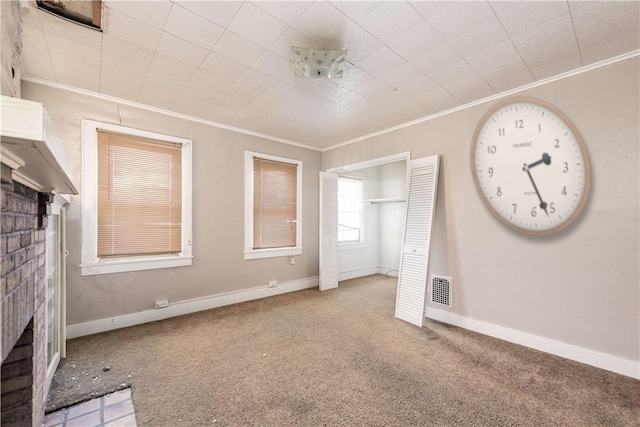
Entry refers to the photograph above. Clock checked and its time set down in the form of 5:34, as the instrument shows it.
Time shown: 2:27
